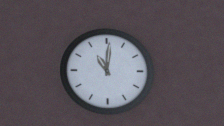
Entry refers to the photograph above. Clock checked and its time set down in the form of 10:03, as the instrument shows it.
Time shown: 11:01
